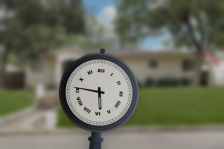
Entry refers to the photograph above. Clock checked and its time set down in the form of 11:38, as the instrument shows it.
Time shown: 5:46
